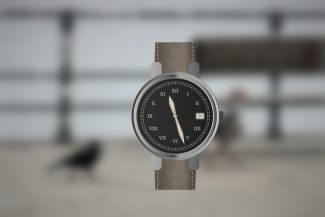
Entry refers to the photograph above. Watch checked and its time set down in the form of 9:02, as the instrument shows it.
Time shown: 11:27
